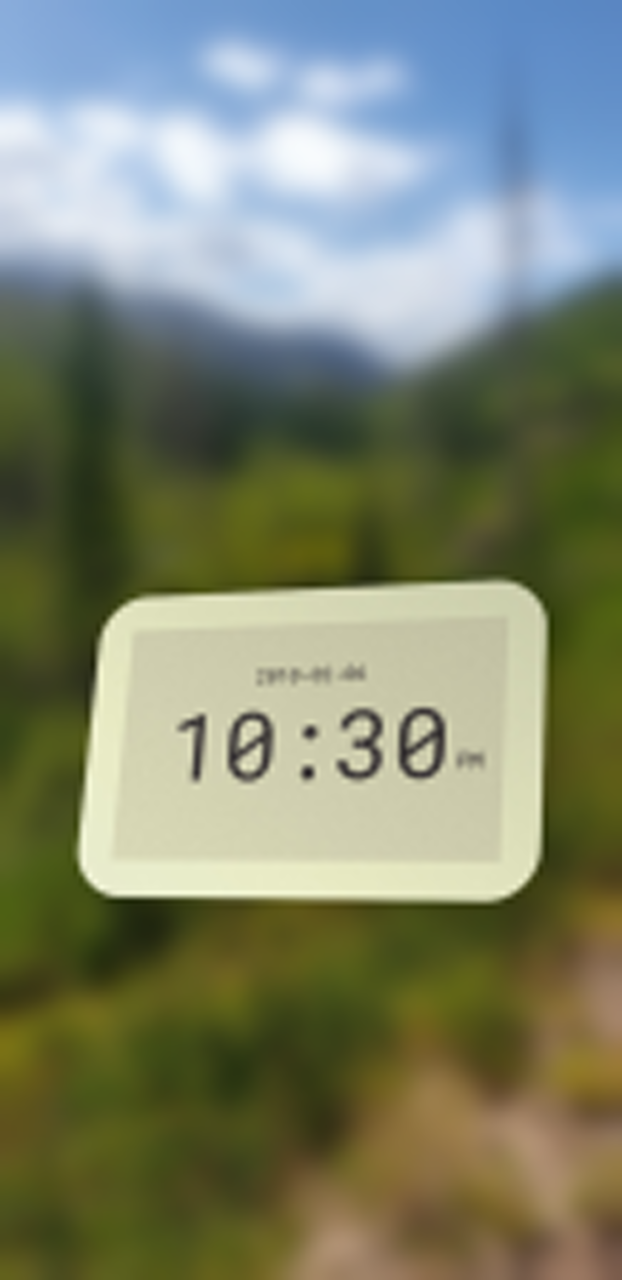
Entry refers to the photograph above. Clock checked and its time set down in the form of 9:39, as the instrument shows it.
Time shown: 10:30
